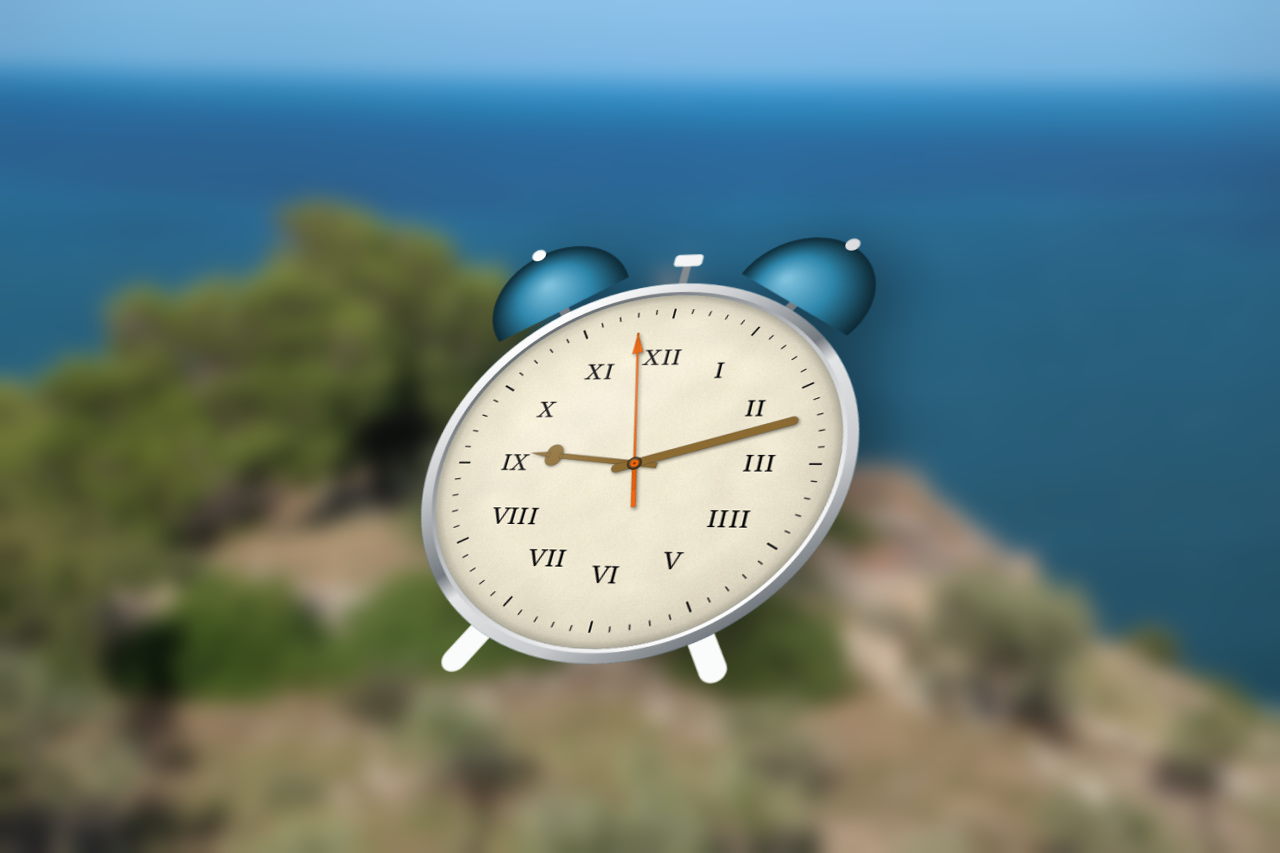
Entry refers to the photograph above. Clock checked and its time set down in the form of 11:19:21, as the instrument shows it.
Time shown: 9:11:58
